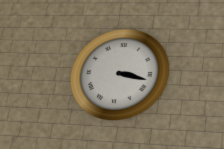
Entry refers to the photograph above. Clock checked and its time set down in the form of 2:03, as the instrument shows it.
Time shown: 3:17
